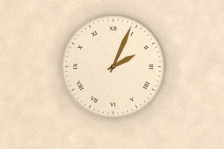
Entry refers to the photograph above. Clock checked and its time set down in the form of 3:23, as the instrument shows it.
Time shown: 2:04
